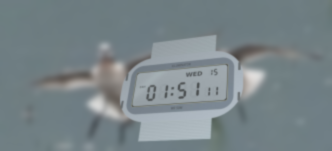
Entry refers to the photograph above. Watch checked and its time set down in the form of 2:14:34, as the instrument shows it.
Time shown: 1:51:11
